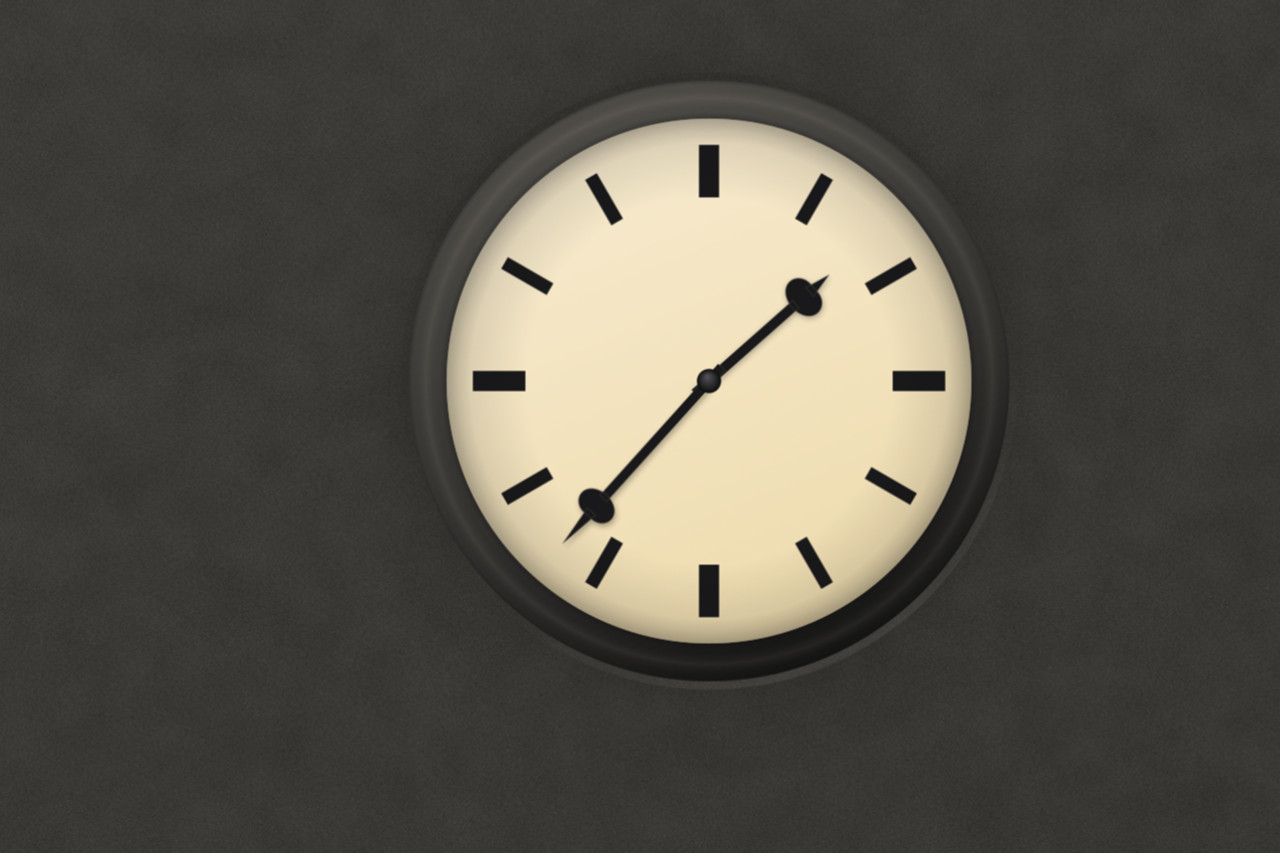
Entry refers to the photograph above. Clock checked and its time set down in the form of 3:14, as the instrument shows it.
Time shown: 1:37
